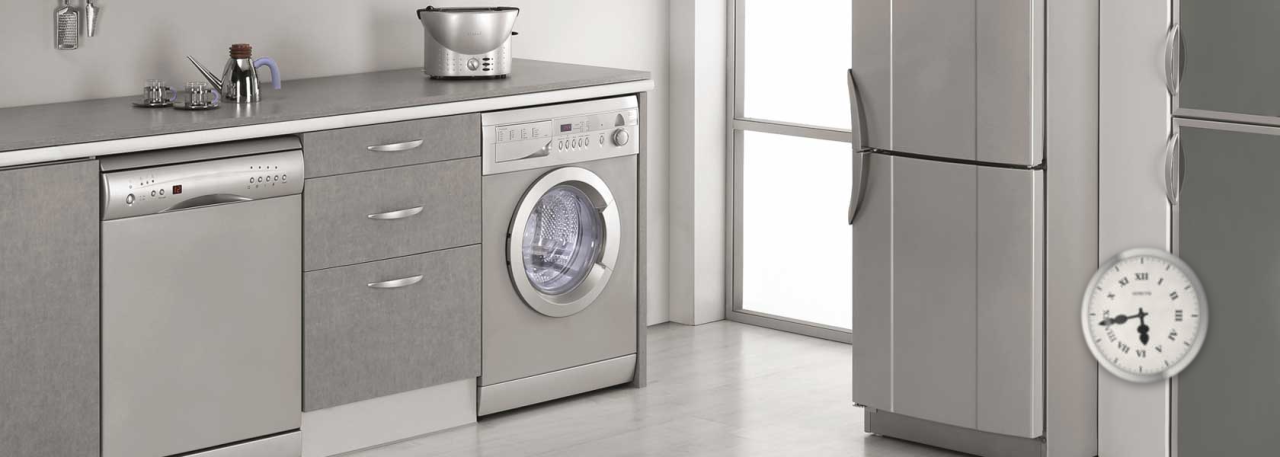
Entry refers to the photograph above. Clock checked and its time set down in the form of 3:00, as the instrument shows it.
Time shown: 5:43
